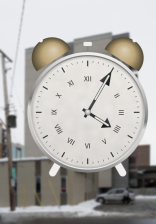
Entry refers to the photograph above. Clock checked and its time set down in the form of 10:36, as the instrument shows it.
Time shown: 4:05
